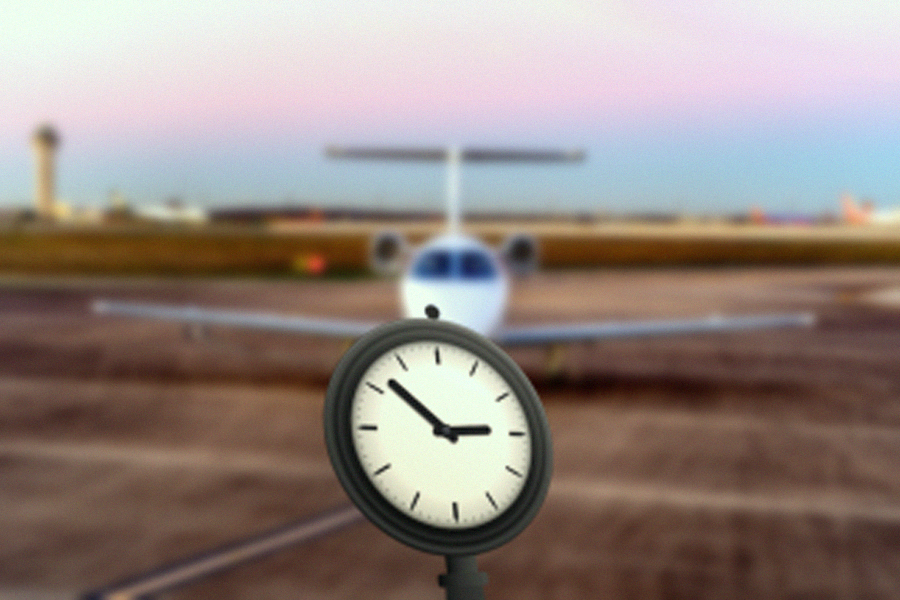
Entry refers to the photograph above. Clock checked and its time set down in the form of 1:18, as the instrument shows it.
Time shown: 2:52
